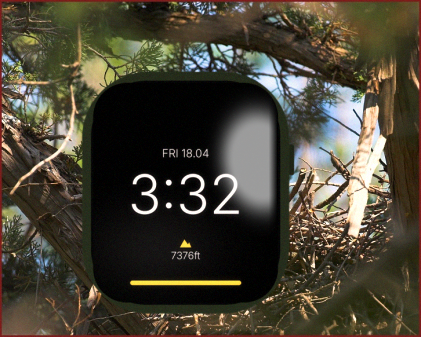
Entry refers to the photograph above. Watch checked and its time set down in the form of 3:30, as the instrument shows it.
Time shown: 3:32
